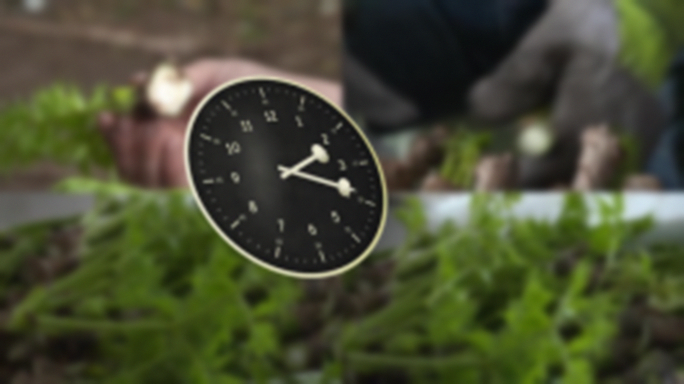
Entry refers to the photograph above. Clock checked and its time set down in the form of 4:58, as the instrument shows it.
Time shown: 2:19
